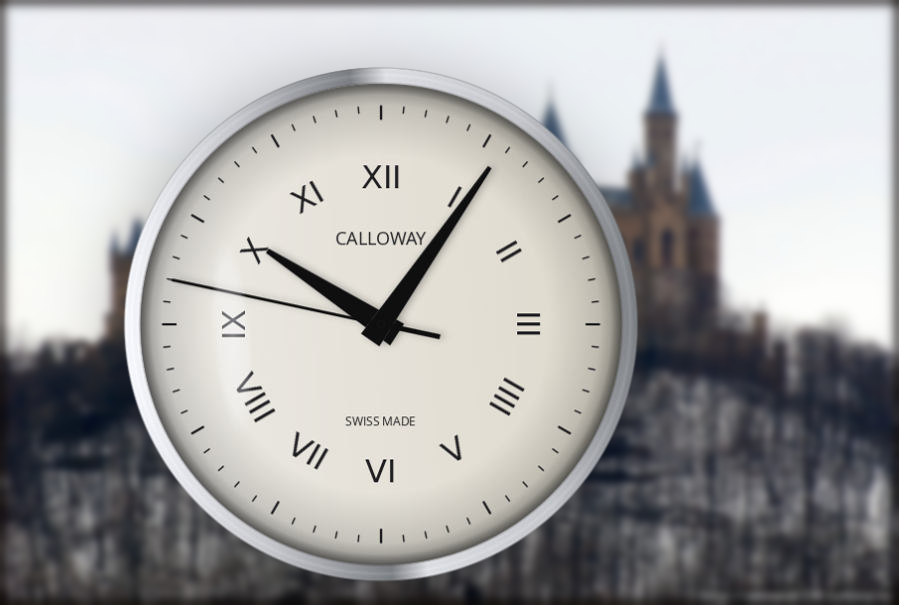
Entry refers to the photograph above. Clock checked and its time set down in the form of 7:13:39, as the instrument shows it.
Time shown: 10:05:47
